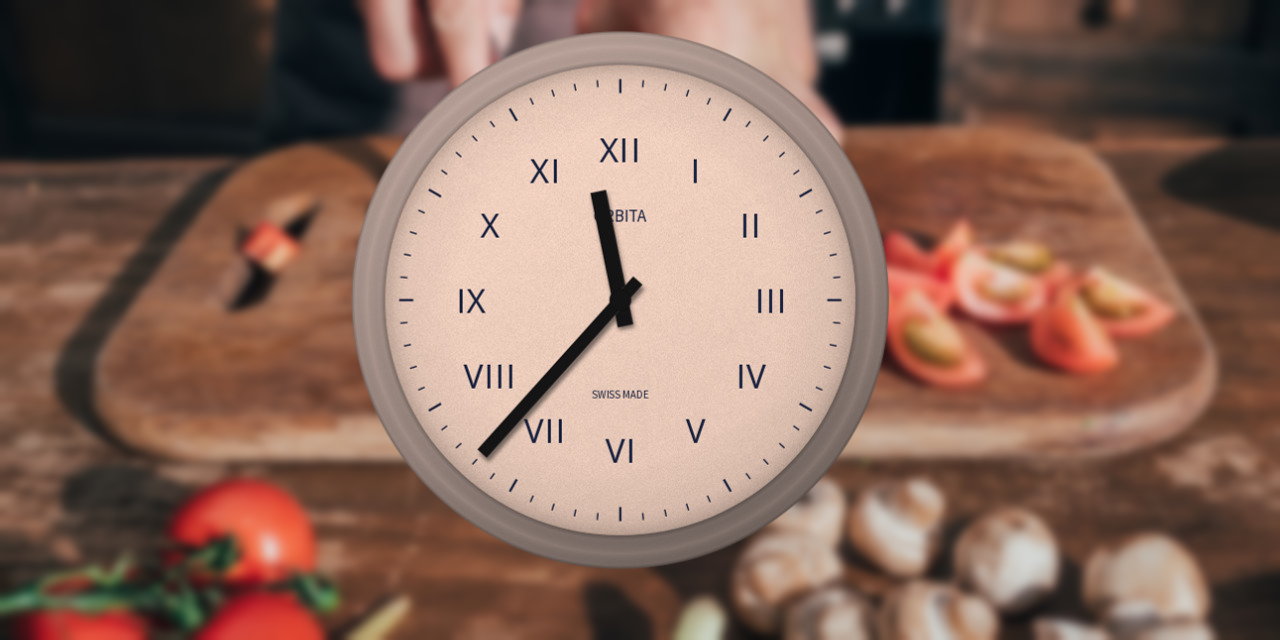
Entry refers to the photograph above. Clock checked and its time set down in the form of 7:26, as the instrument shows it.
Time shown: 11:37
